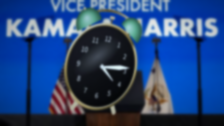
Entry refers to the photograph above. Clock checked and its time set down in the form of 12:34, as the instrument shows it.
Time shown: 4:14
